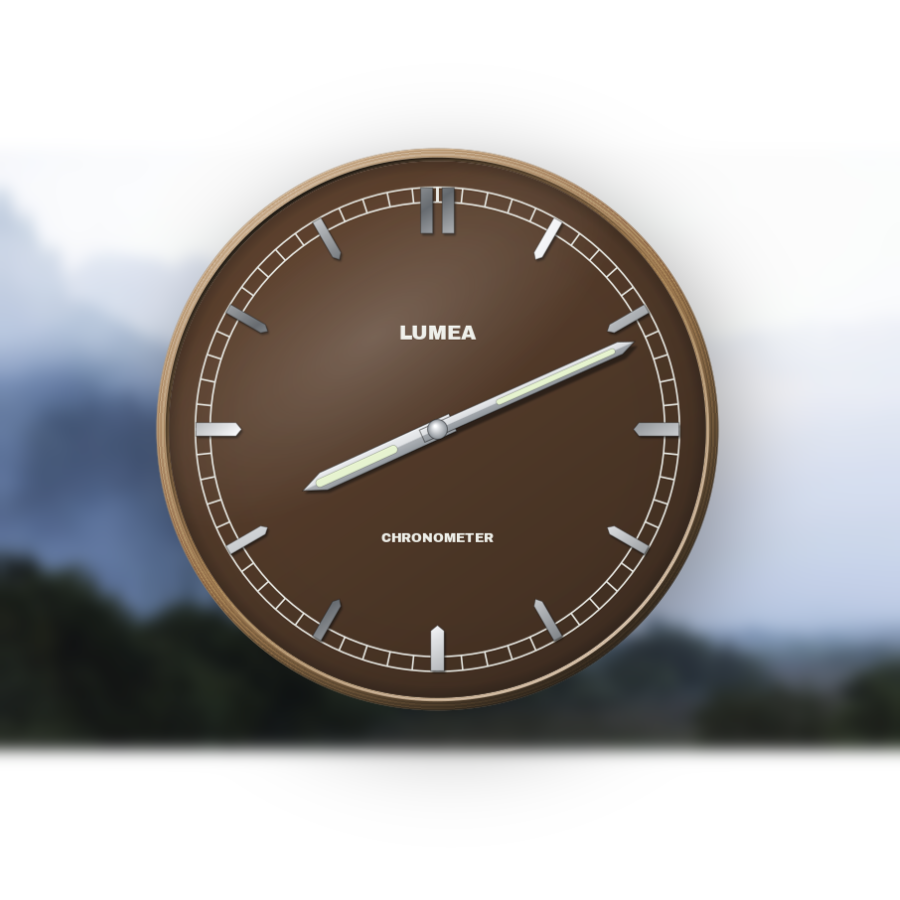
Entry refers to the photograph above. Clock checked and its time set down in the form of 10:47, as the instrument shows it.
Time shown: 8:11
